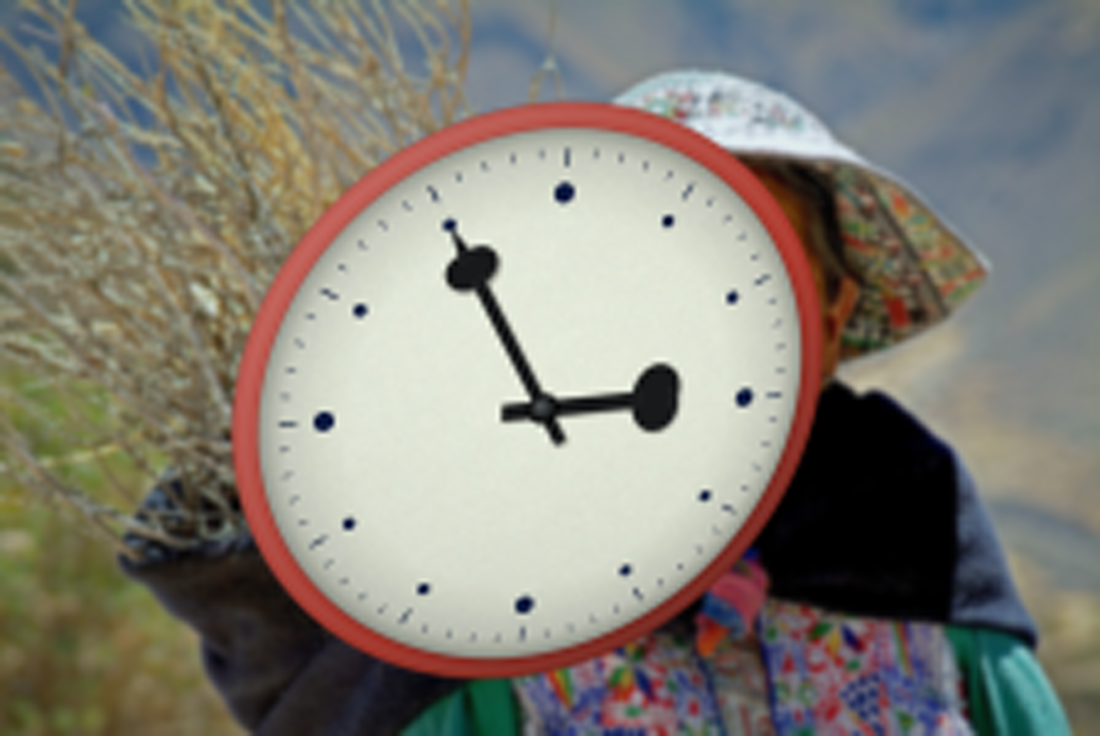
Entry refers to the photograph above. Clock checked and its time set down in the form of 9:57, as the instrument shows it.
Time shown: 2:55
